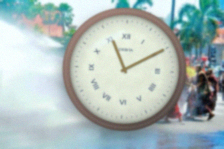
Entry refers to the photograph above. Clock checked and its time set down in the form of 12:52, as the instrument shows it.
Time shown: 11:10
